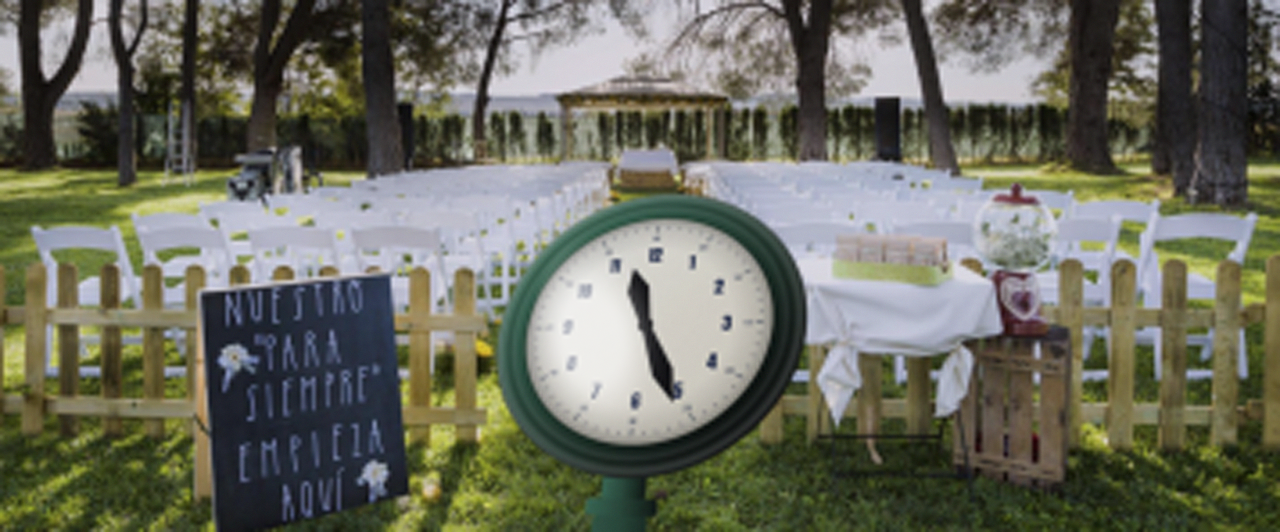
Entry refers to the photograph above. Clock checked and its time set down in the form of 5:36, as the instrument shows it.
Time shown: 11:26
